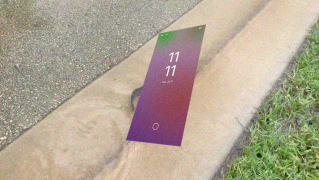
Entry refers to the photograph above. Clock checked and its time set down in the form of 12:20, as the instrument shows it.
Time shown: 11:11
